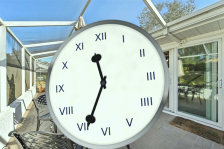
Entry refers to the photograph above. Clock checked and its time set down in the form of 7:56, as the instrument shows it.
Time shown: 11:34
